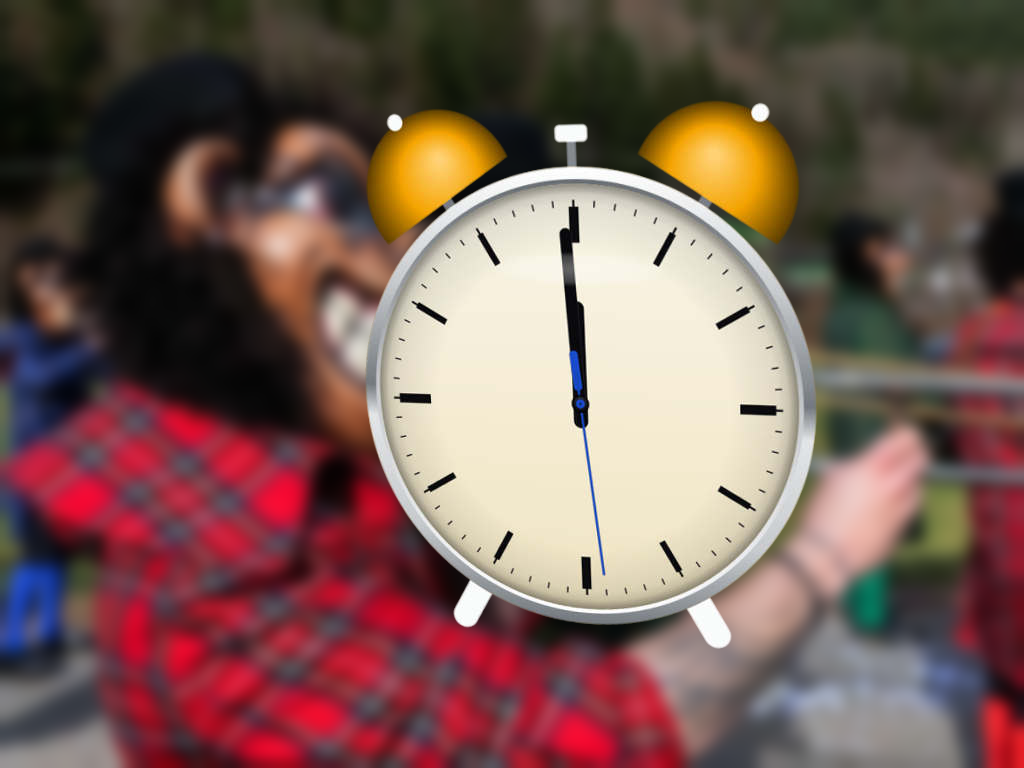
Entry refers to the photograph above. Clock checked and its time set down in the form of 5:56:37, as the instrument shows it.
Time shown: 11:59:29
